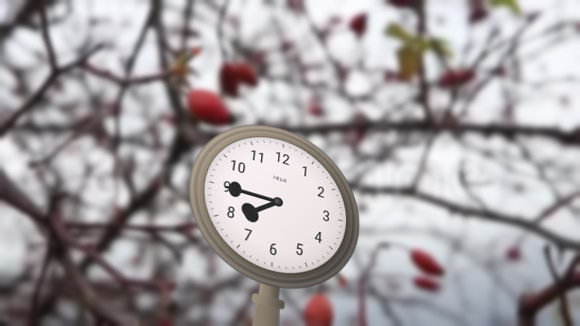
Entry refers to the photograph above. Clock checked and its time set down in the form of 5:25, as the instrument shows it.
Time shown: 7:45
